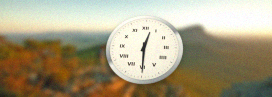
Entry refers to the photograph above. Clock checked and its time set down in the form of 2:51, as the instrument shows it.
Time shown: 12:30
